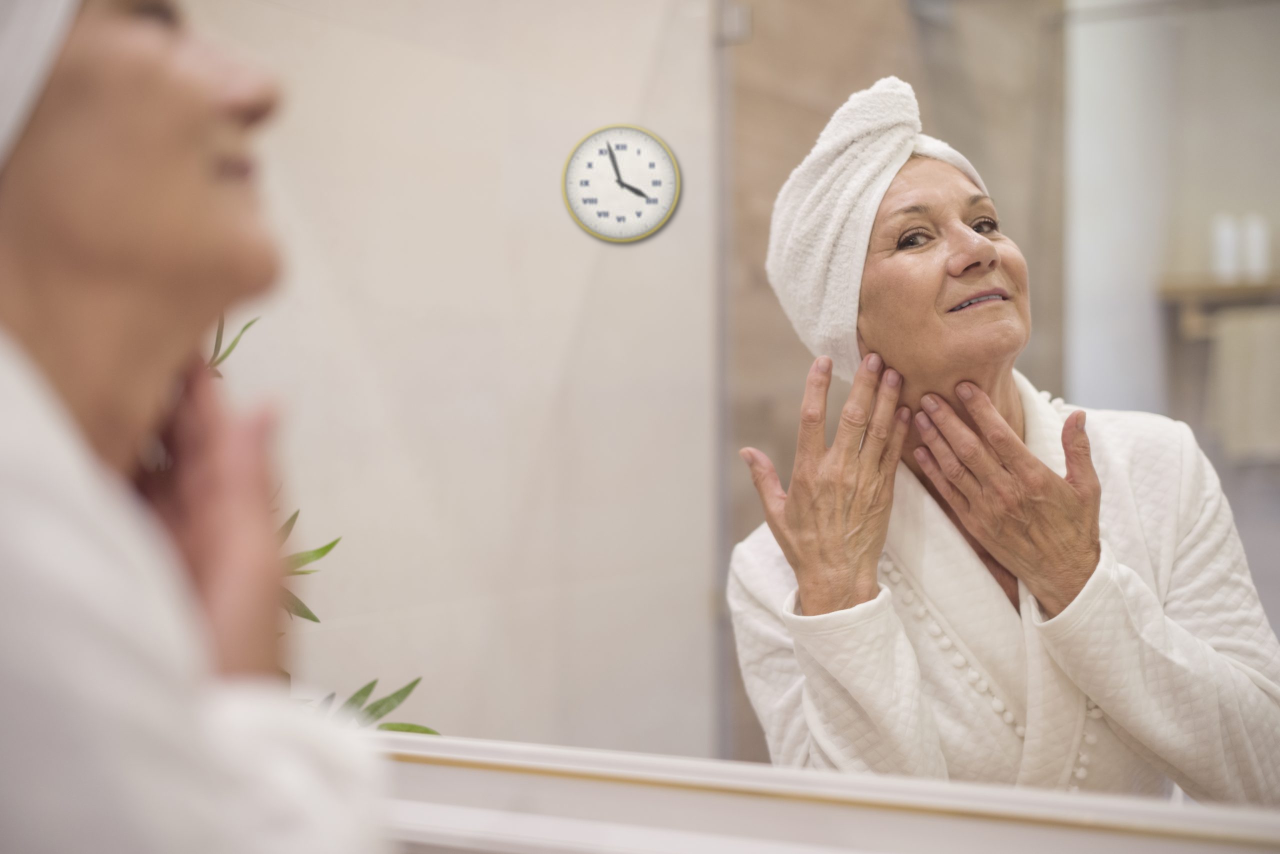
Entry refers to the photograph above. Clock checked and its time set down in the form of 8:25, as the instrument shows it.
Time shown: 3:57
